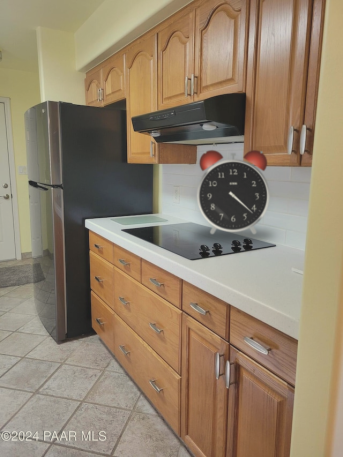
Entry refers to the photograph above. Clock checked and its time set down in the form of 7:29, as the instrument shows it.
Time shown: 4:22
